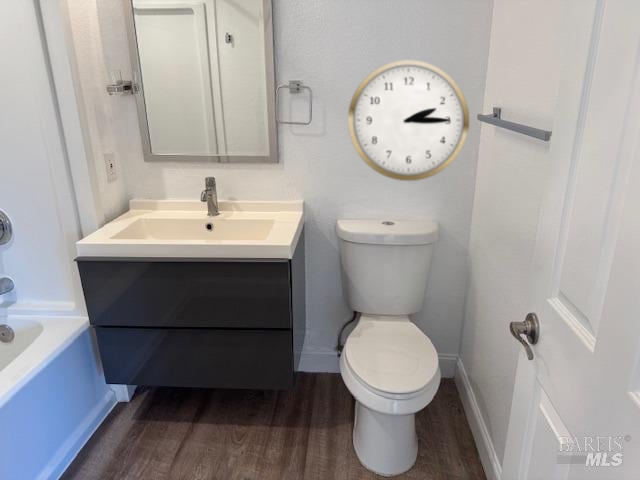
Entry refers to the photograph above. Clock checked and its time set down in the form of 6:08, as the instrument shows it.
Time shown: 2:15
